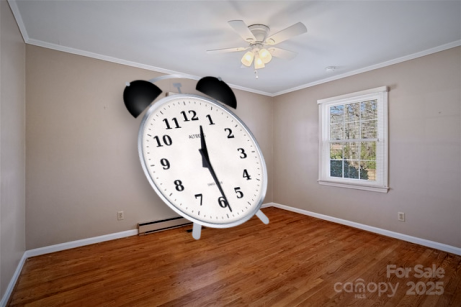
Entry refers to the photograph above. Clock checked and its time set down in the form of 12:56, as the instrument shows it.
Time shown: 12:29
